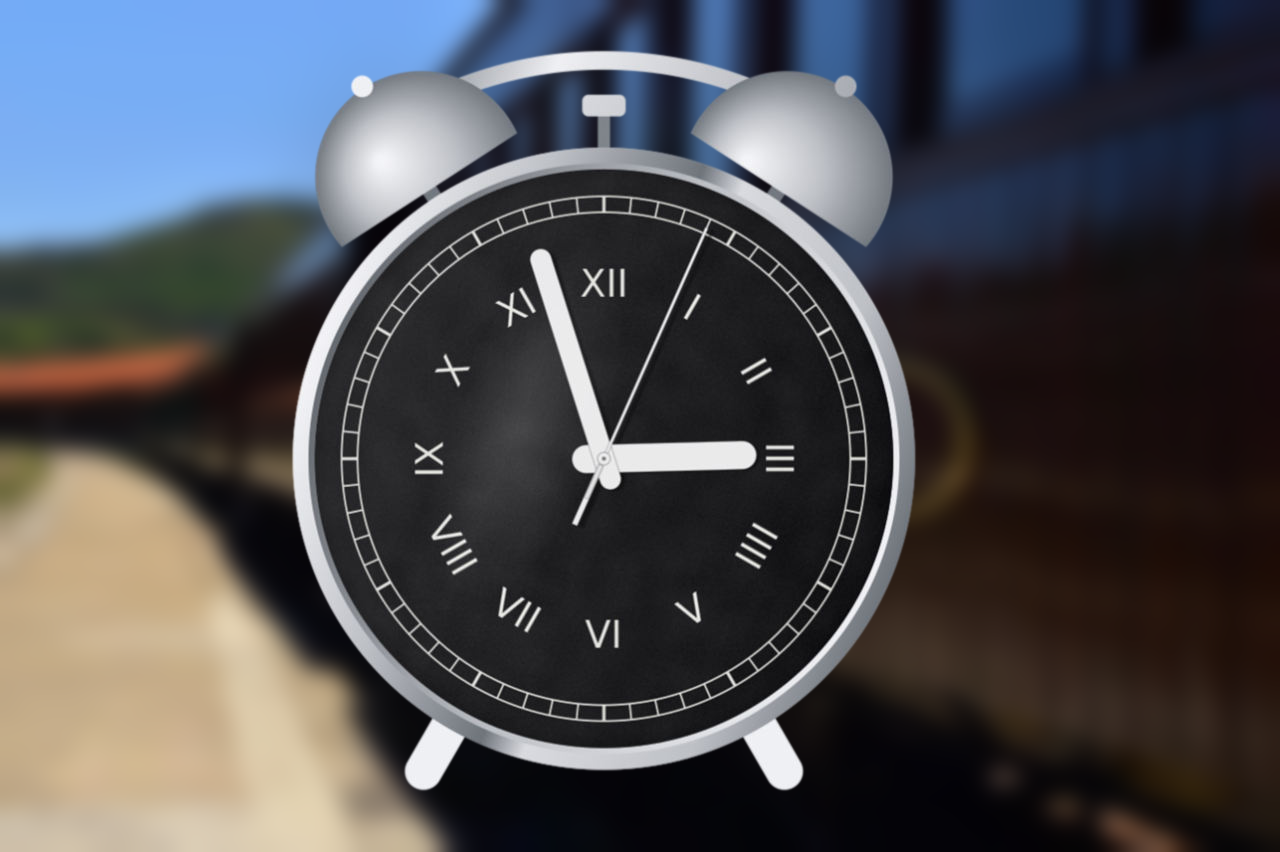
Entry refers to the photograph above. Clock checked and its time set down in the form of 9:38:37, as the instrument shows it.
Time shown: 2:57:04
